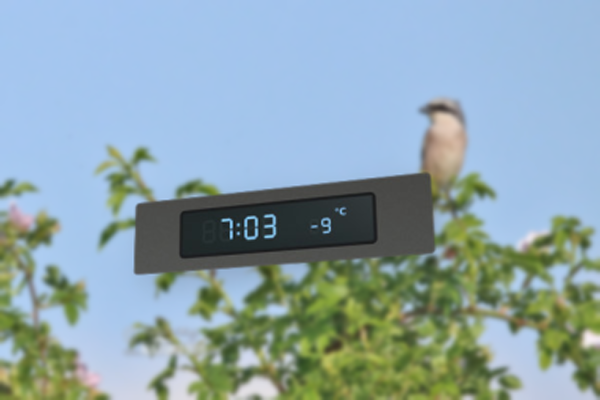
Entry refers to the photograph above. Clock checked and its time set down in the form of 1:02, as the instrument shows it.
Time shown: 7:03
